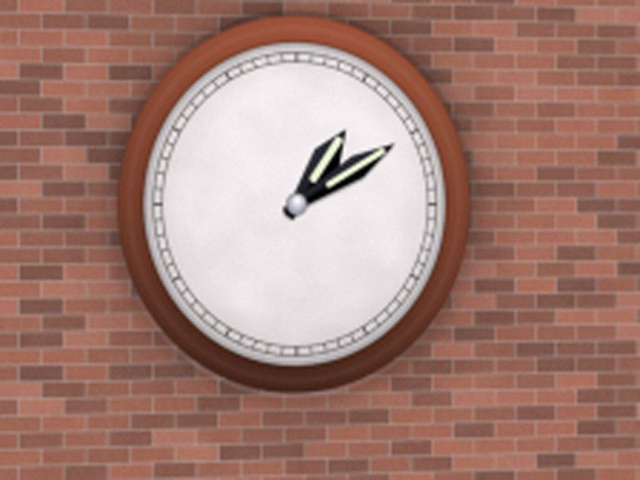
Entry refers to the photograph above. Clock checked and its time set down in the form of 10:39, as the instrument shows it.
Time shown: 1:10
